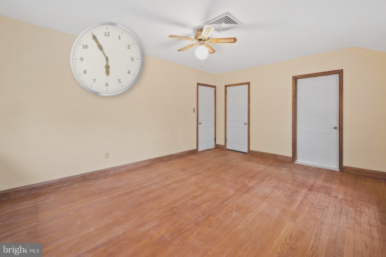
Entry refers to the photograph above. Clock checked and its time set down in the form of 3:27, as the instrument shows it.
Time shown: 5:55
